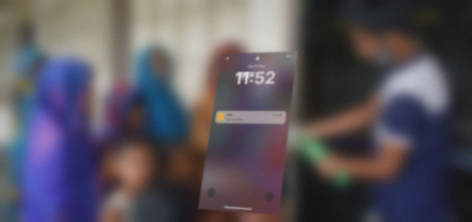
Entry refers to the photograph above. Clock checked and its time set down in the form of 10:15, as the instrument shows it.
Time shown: 11:52
